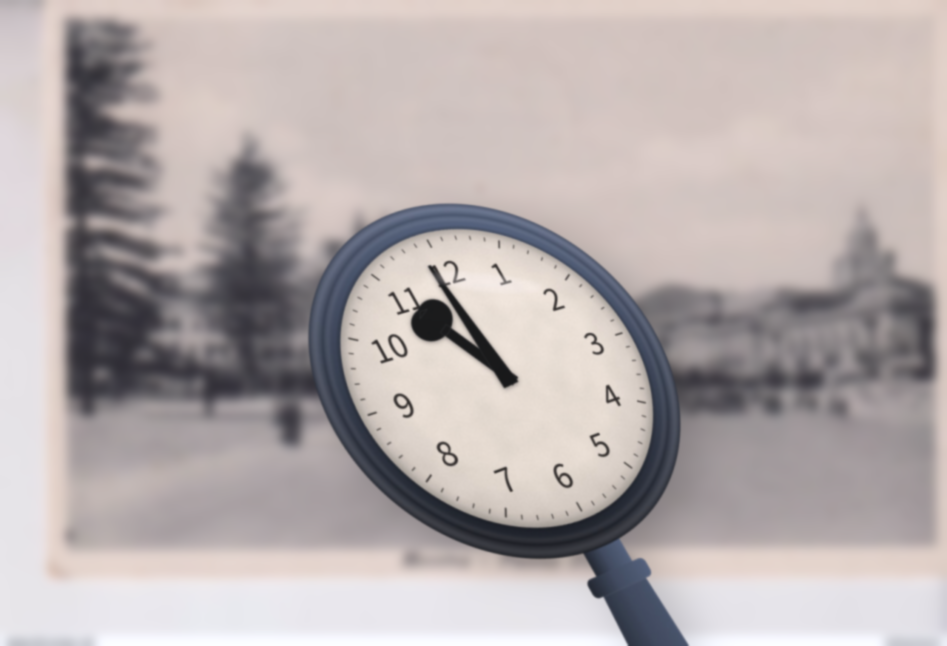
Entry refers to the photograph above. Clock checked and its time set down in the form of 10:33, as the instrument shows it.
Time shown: 10:59
